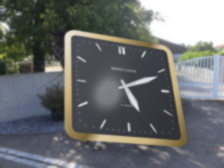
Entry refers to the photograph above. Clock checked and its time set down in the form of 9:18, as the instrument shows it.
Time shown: 5:11
